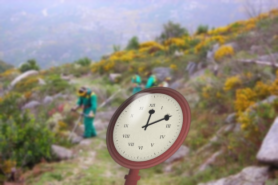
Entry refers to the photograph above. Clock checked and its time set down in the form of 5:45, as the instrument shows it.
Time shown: 12:11
